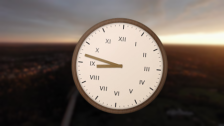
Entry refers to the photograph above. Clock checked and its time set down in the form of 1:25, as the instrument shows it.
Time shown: 8:47
